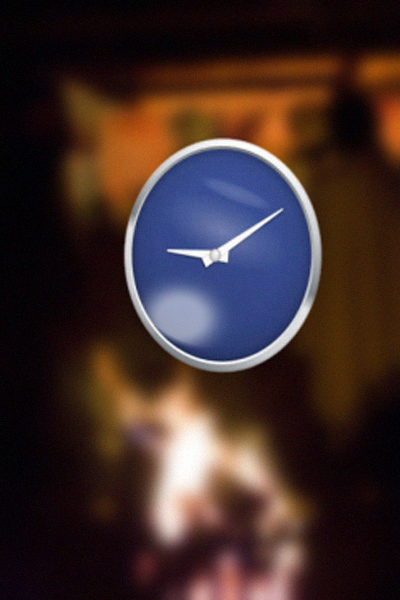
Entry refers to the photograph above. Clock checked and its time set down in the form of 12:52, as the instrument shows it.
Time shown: 9:10
